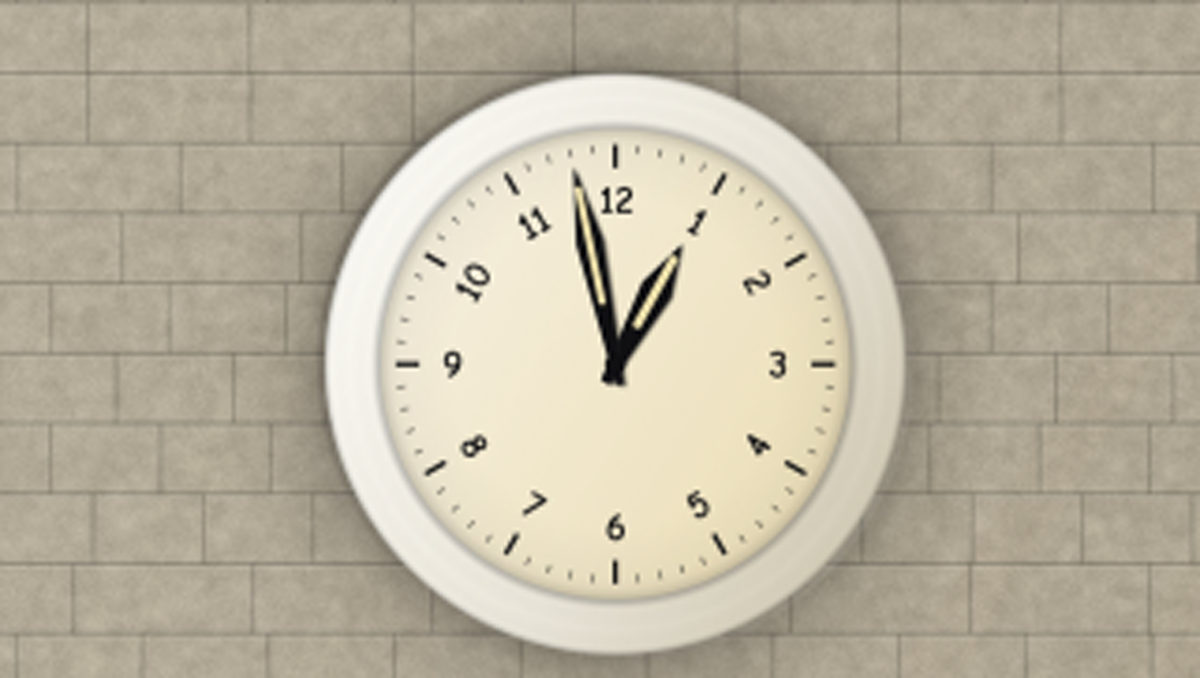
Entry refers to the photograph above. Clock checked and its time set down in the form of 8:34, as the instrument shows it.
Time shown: 12:58
